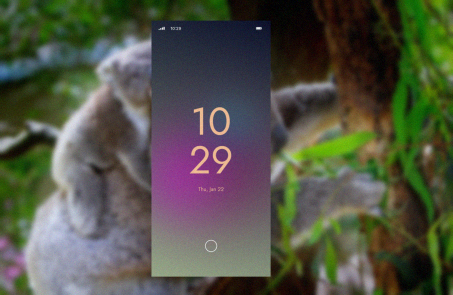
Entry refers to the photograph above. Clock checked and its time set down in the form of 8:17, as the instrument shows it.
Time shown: 10:29
